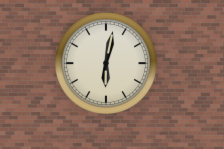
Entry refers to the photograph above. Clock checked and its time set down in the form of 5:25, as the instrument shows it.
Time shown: 6:02
